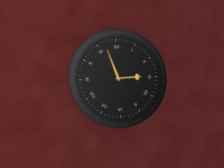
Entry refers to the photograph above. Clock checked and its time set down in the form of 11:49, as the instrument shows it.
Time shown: 2:57
